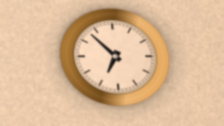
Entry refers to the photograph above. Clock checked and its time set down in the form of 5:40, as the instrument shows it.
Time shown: 6:53
